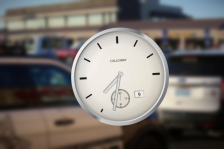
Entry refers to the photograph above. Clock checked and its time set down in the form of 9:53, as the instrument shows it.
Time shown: 7:32
